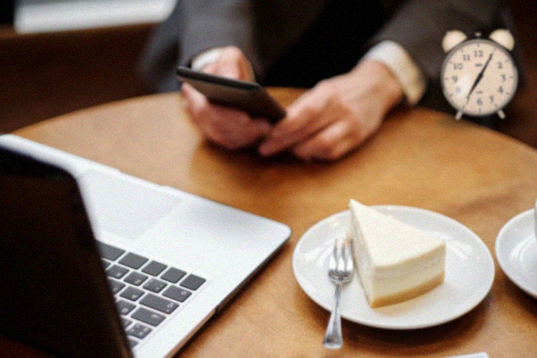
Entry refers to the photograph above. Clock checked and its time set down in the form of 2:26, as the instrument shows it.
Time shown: 7:05
